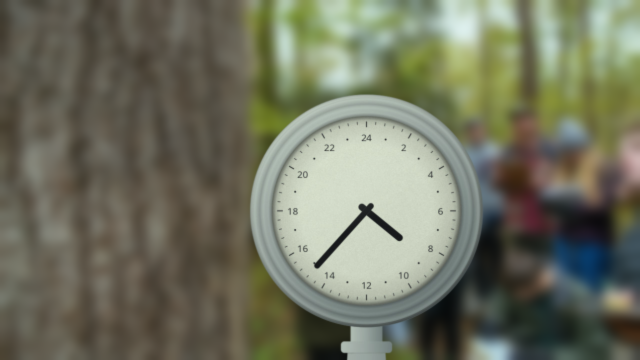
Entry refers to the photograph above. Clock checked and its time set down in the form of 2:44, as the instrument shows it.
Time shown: 8:37
